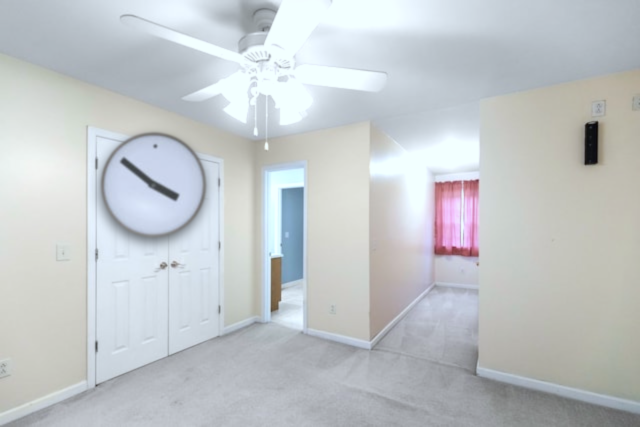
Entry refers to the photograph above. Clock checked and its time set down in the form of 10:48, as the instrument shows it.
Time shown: 3:51
